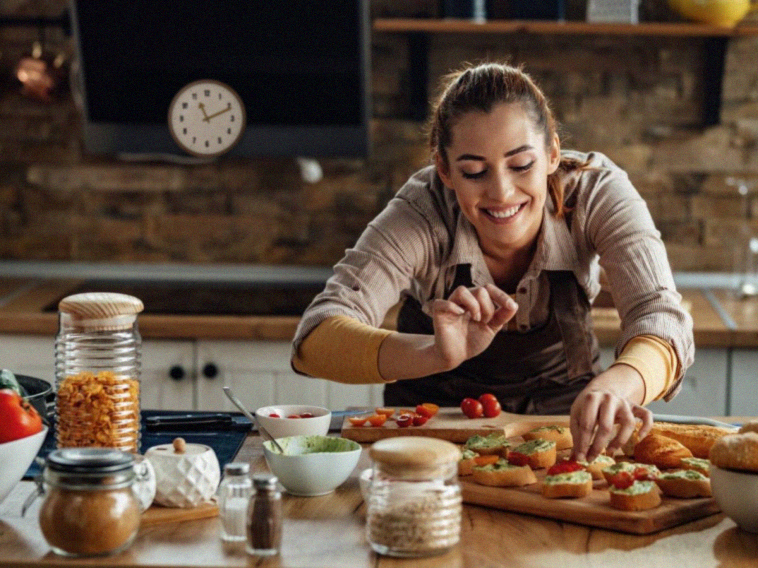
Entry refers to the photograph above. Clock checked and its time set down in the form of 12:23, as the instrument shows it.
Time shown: 11:11
